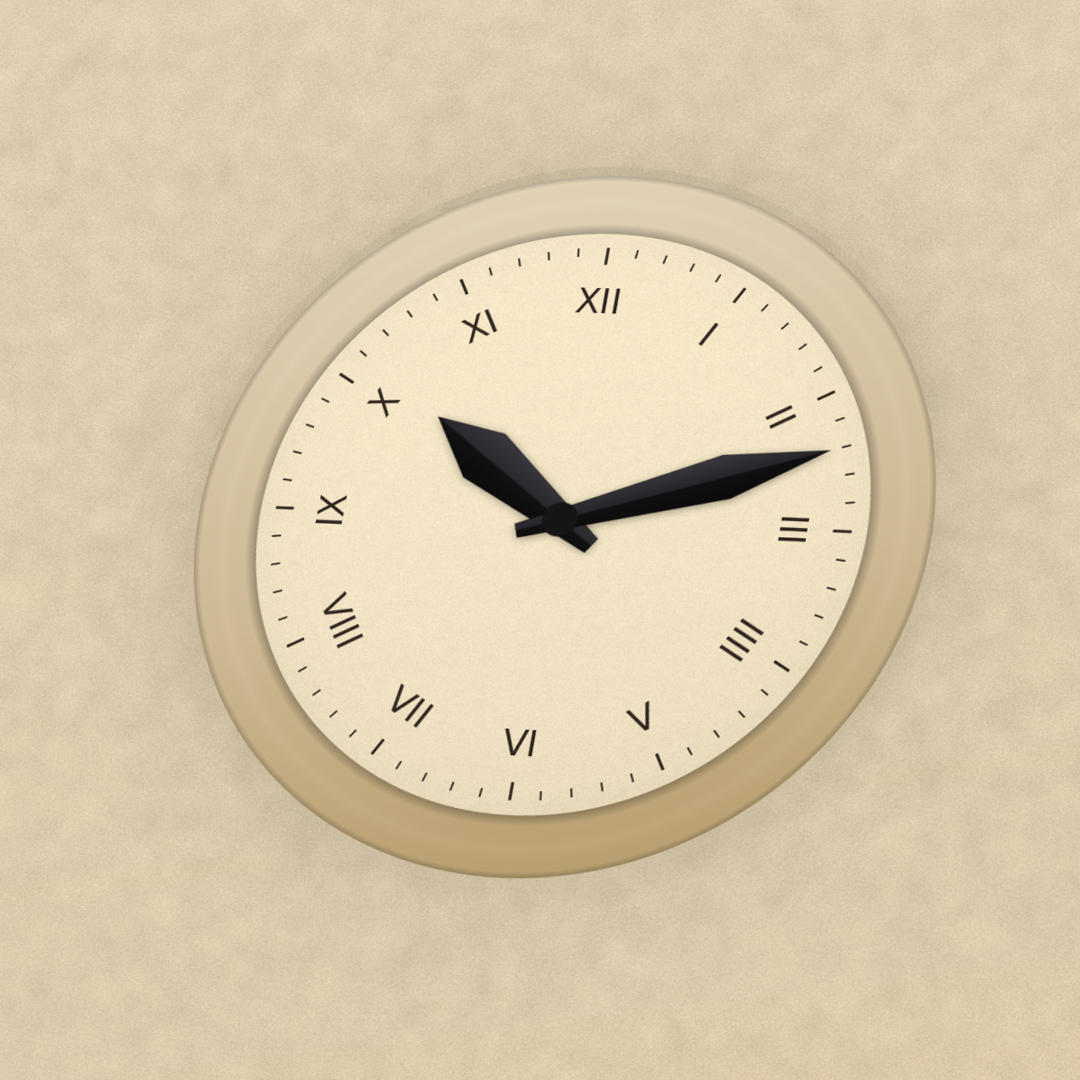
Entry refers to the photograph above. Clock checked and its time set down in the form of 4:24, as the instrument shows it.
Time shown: 10:12
